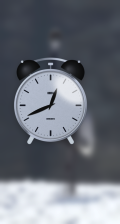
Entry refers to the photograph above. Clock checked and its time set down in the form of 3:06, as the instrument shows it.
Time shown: 12:41
